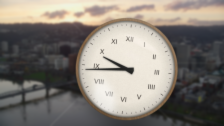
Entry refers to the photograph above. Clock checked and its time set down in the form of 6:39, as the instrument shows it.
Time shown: 9:44
